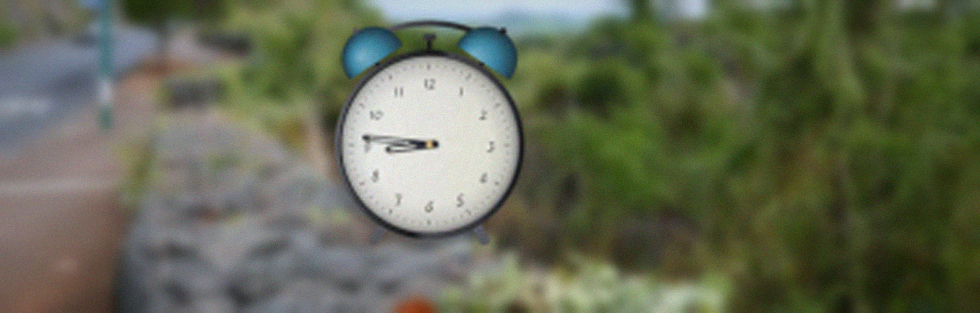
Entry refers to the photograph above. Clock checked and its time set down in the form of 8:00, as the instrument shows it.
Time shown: 8:46
